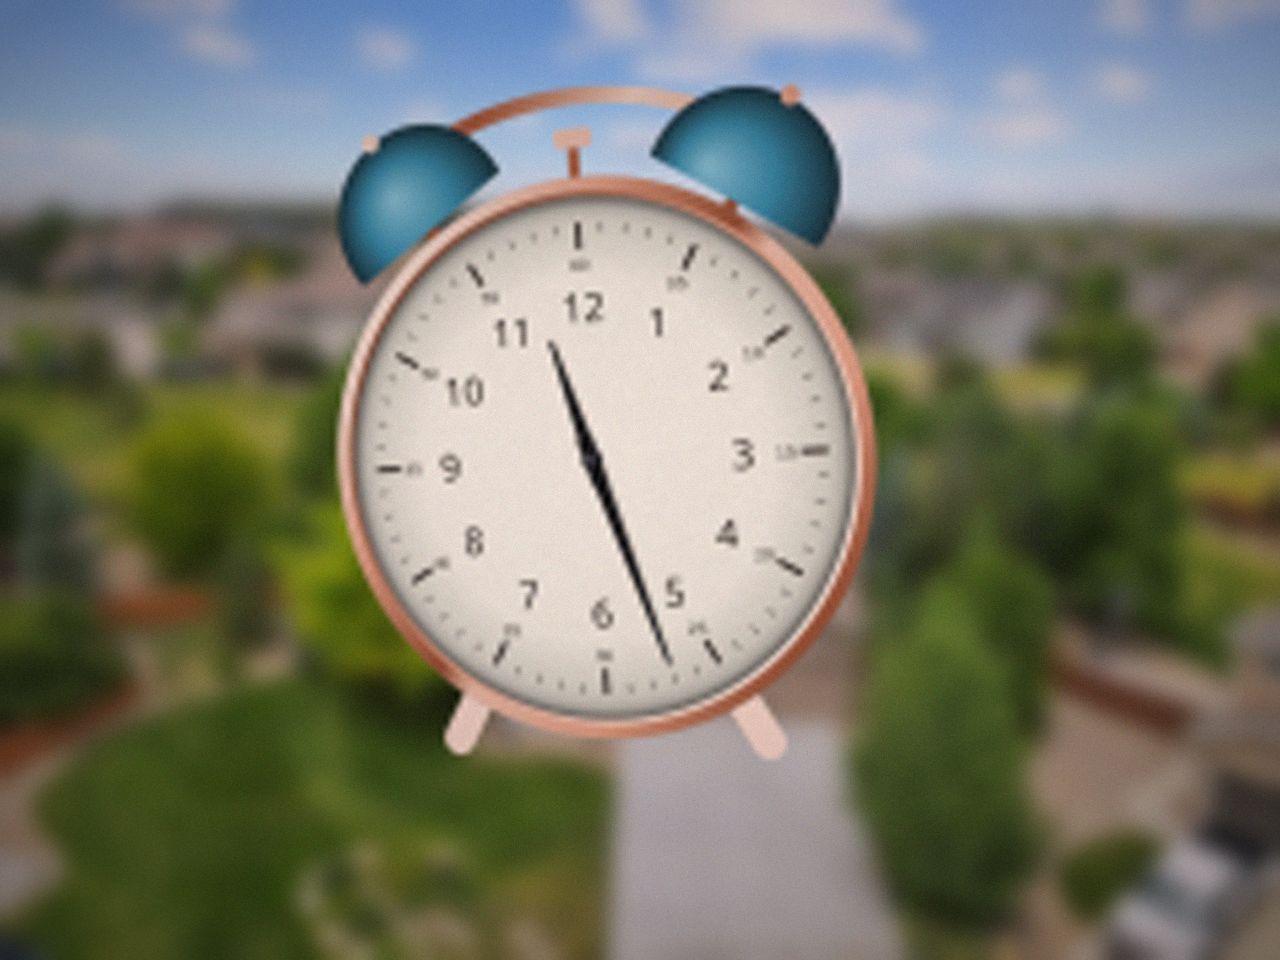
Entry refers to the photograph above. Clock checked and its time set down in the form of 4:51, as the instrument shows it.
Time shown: 11:27
